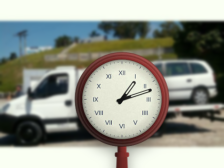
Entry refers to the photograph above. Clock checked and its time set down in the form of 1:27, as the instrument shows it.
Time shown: 1:12
